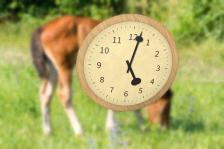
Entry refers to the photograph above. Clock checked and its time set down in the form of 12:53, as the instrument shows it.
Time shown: 5:02
